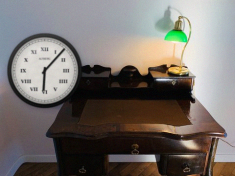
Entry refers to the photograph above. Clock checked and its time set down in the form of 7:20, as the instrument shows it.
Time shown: 6:07
